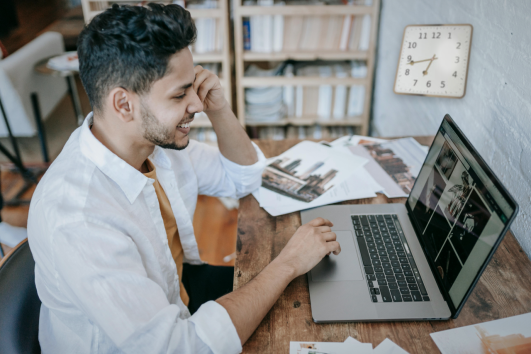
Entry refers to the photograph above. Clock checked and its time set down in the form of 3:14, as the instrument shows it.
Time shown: 6:43
